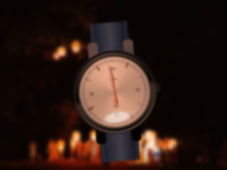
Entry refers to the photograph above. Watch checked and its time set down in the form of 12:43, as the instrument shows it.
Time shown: 5:59
